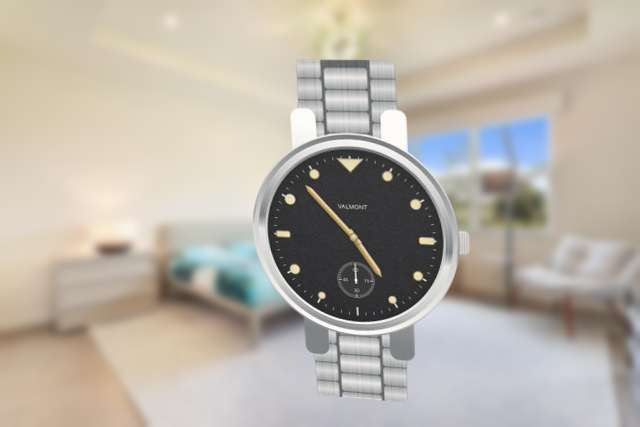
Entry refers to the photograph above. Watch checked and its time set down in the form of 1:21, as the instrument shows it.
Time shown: 4:53
